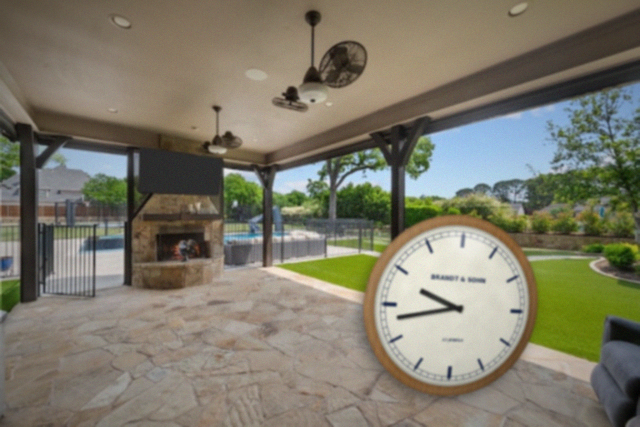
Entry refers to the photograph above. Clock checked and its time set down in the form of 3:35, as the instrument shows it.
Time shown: 9:43
